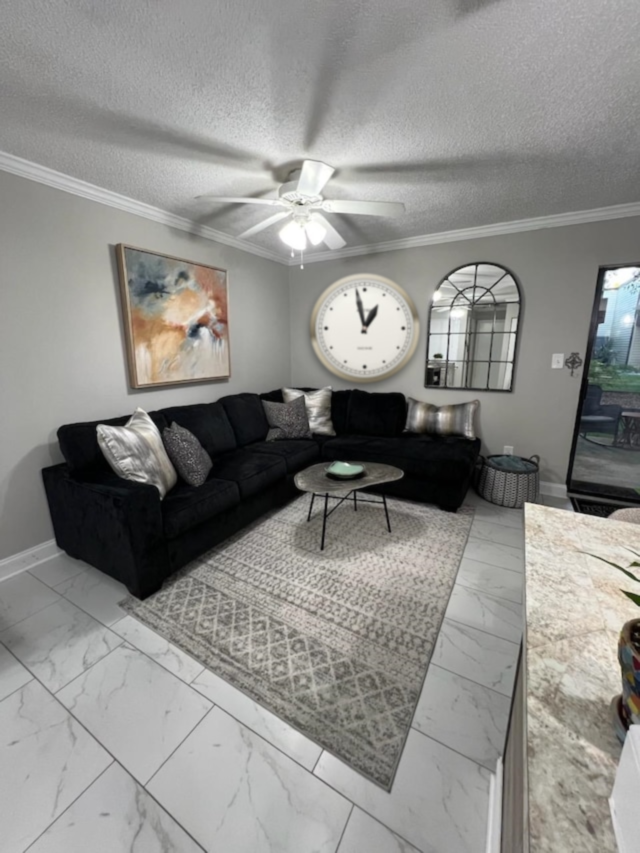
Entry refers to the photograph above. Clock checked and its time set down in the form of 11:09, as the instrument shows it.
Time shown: 12:58
